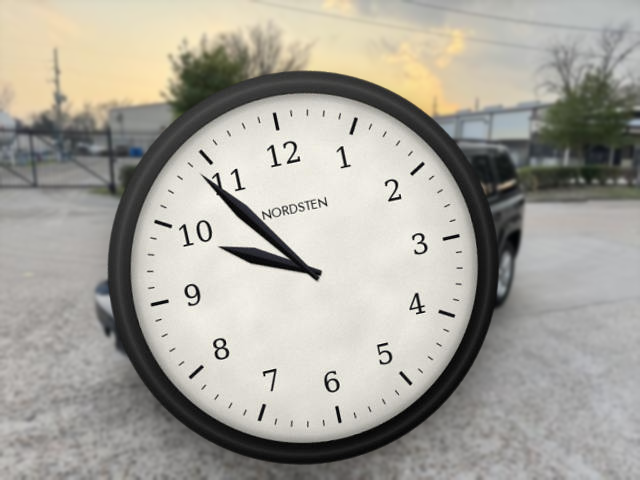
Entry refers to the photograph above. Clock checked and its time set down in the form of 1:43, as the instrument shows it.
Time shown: 9:54
